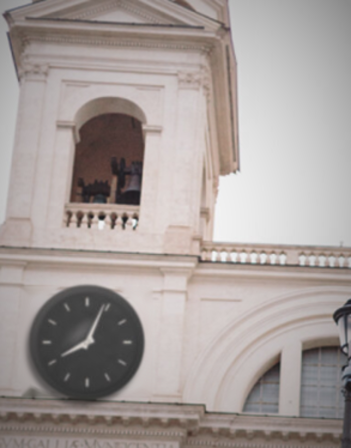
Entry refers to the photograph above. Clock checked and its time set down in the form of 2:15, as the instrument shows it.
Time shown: 8:04
